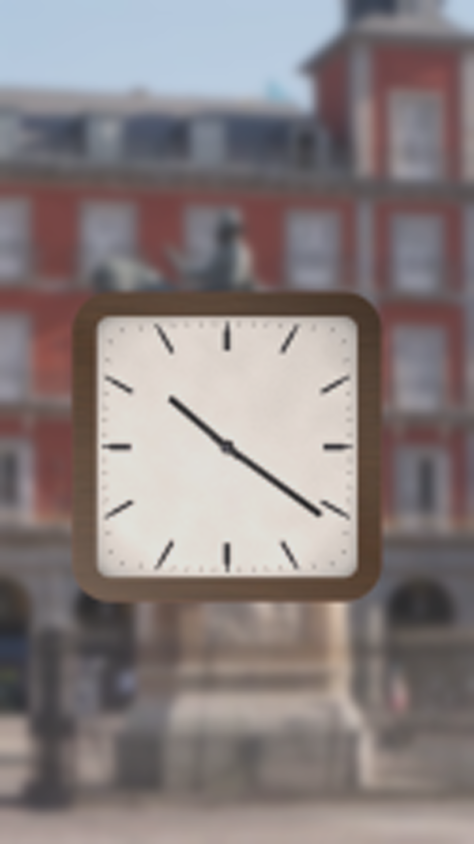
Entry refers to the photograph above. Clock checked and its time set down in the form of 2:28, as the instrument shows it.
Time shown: 10:21
